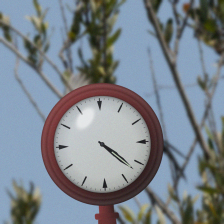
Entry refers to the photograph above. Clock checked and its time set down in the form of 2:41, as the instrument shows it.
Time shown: 4:22
